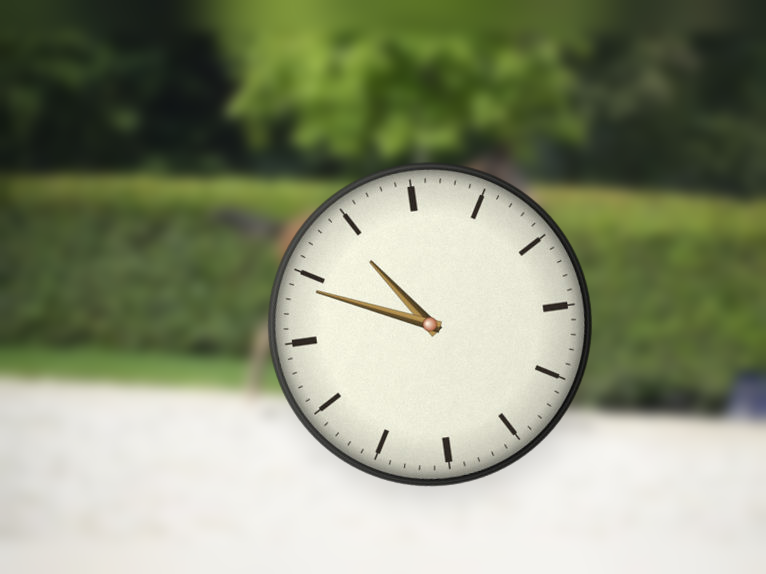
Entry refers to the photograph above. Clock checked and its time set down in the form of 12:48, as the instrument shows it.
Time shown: 10:49
